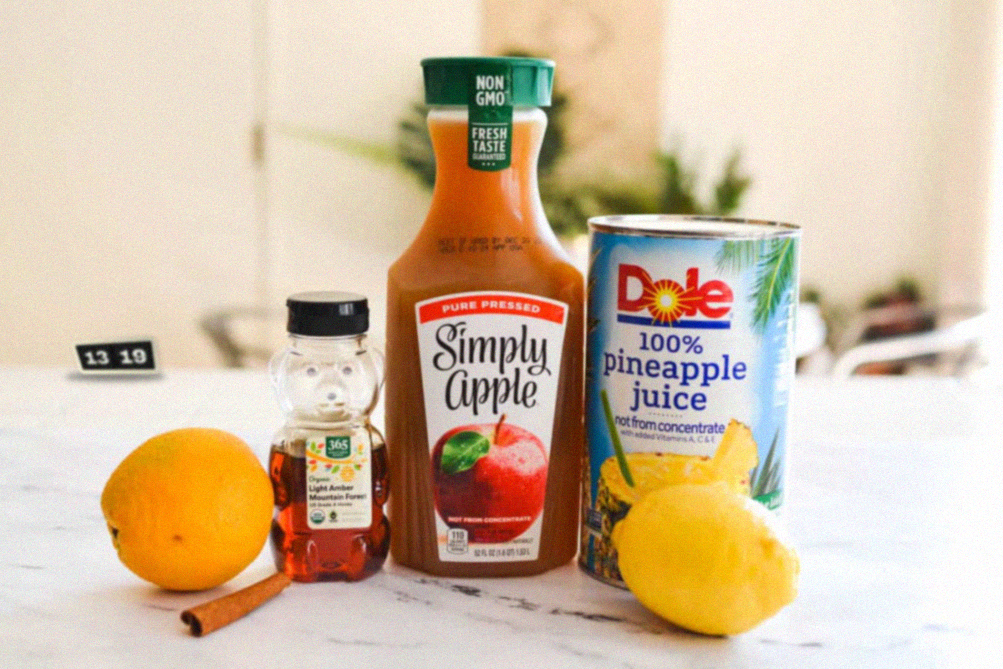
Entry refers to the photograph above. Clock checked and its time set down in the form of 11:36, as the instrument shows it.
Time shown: 13:19
